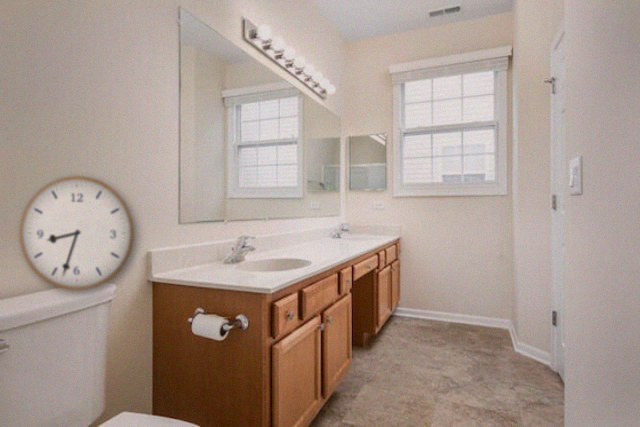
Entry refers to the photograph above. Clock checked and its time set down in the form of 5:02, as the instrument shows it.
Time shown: 8:33
